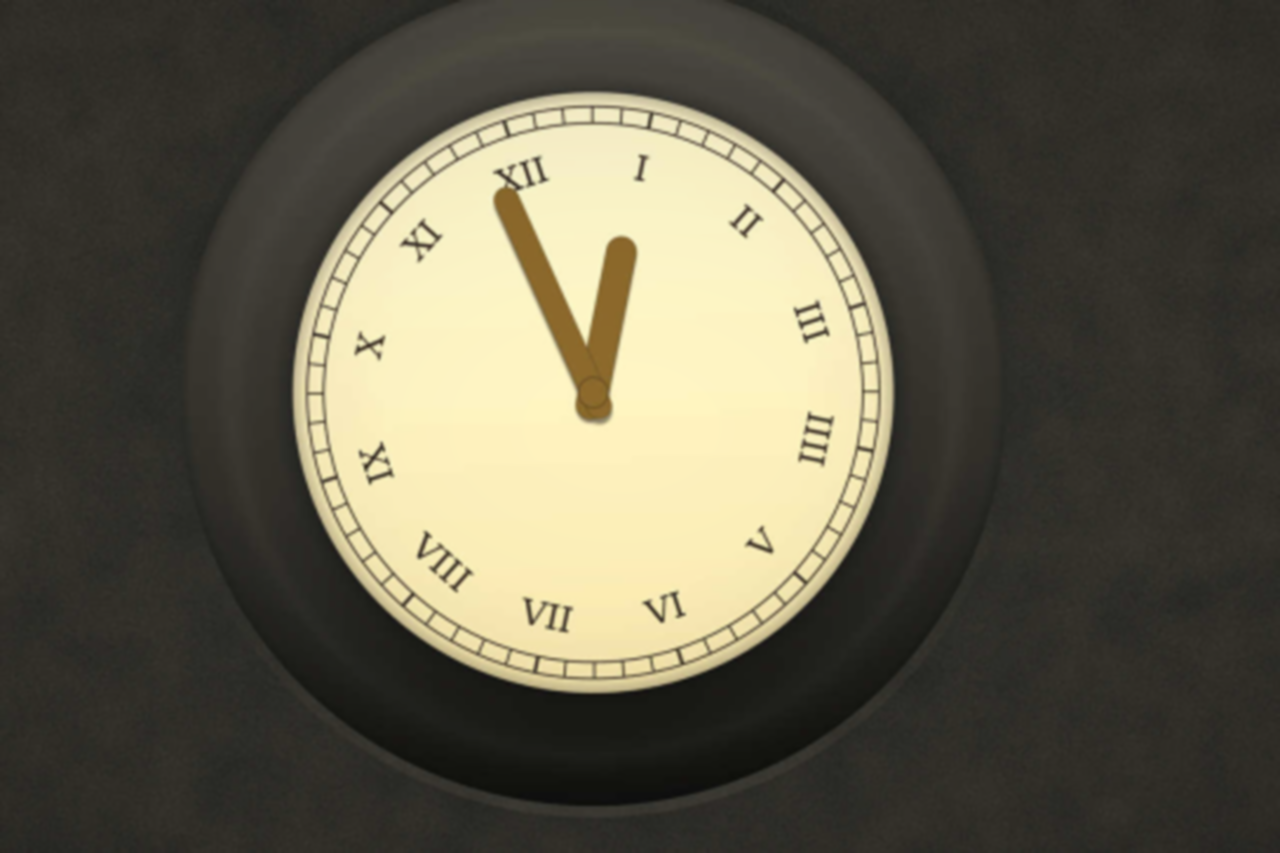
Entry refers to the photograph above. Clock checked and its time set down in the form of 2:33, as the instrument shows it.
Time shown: 12:59
